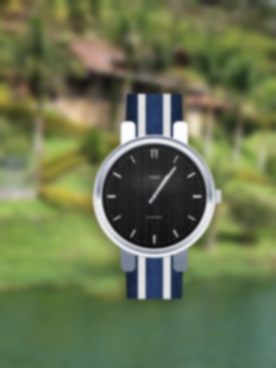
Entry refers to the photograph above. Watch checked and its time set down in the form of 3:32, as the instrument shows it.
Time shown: 1:06
